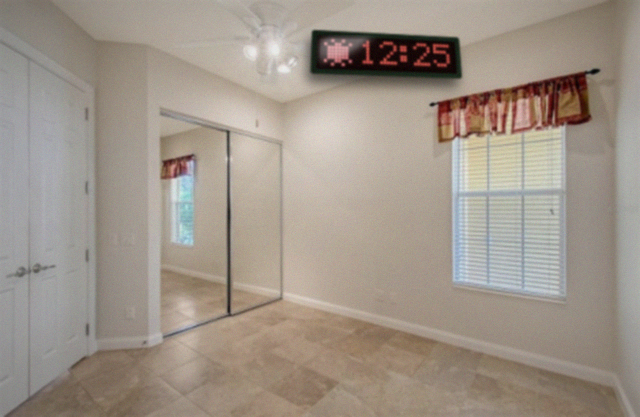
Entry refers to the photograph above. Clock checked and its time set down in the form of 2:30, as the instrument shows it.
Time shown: 12:25
